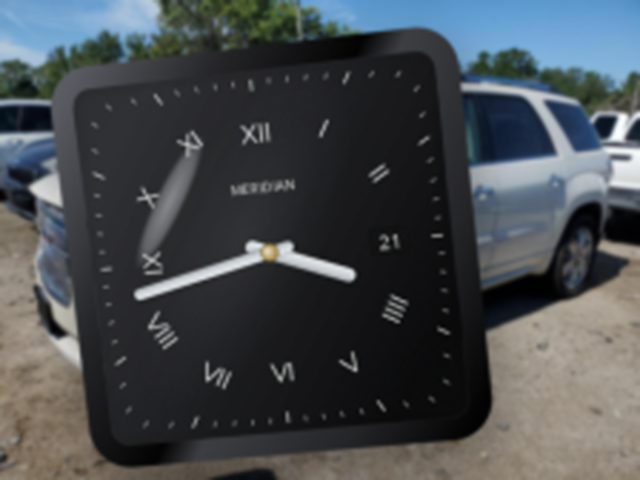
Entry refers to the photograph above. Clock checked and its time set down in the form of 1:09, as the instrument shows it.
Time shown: 3:43
